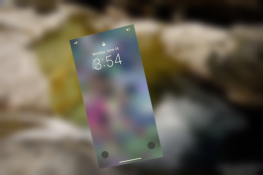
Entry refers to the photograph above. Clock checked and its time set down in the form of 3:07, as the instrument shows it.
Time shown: 3:54
